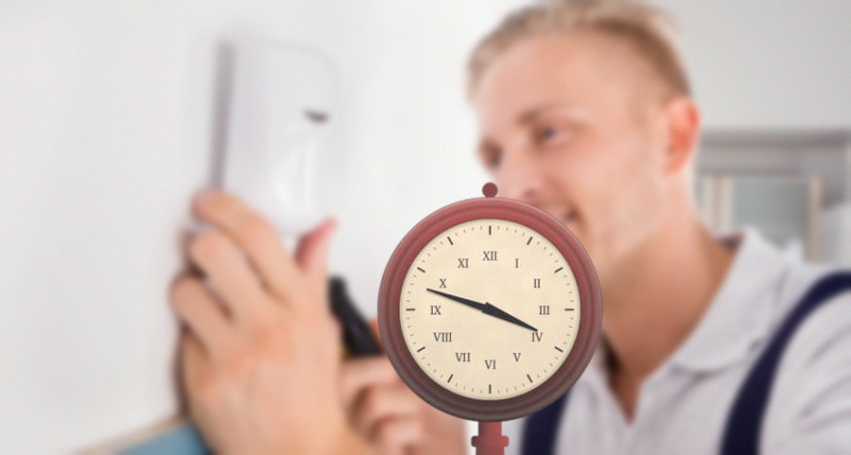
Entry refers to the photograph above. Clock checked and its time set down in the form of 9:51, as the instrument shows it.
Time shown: 3:48
